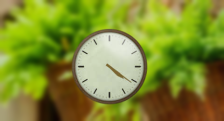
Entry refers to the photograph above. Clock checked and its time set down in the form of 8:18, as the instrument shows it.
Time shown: 4:21
